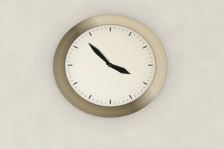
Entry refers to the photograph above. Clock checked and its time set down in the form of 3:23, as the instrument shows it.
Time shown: 3:53
